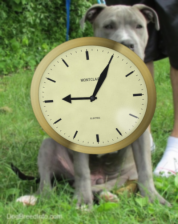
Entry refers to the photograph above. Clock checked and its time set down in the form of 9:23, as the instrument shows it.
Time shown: 9:05
